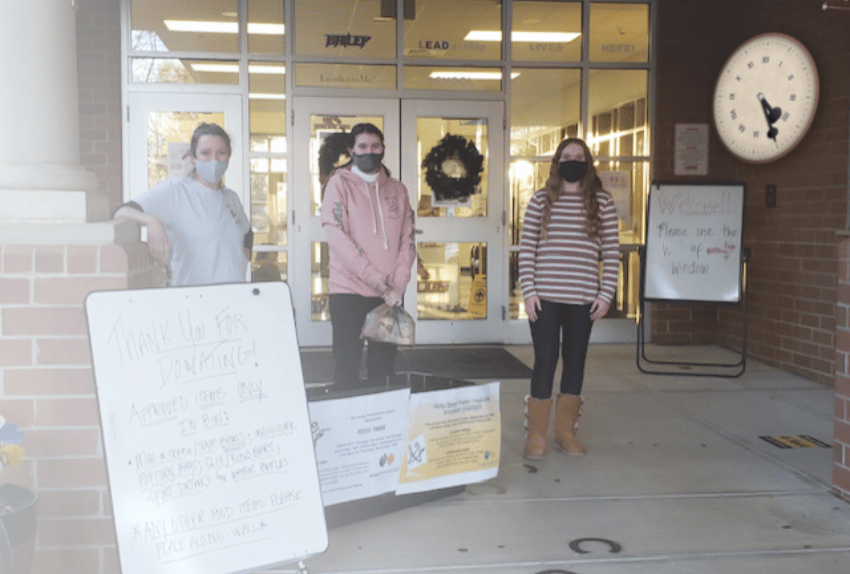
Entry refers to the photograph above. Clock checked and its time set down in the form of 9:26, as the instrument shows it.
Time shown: 4:25
